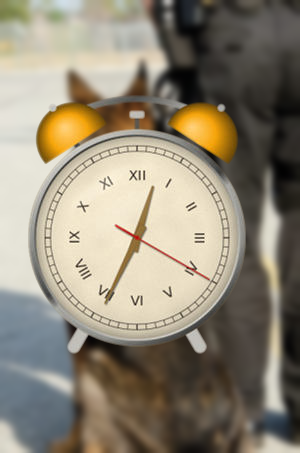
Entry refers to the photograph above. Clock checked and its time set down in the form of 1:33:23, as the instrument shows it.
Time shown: 12:34:20
